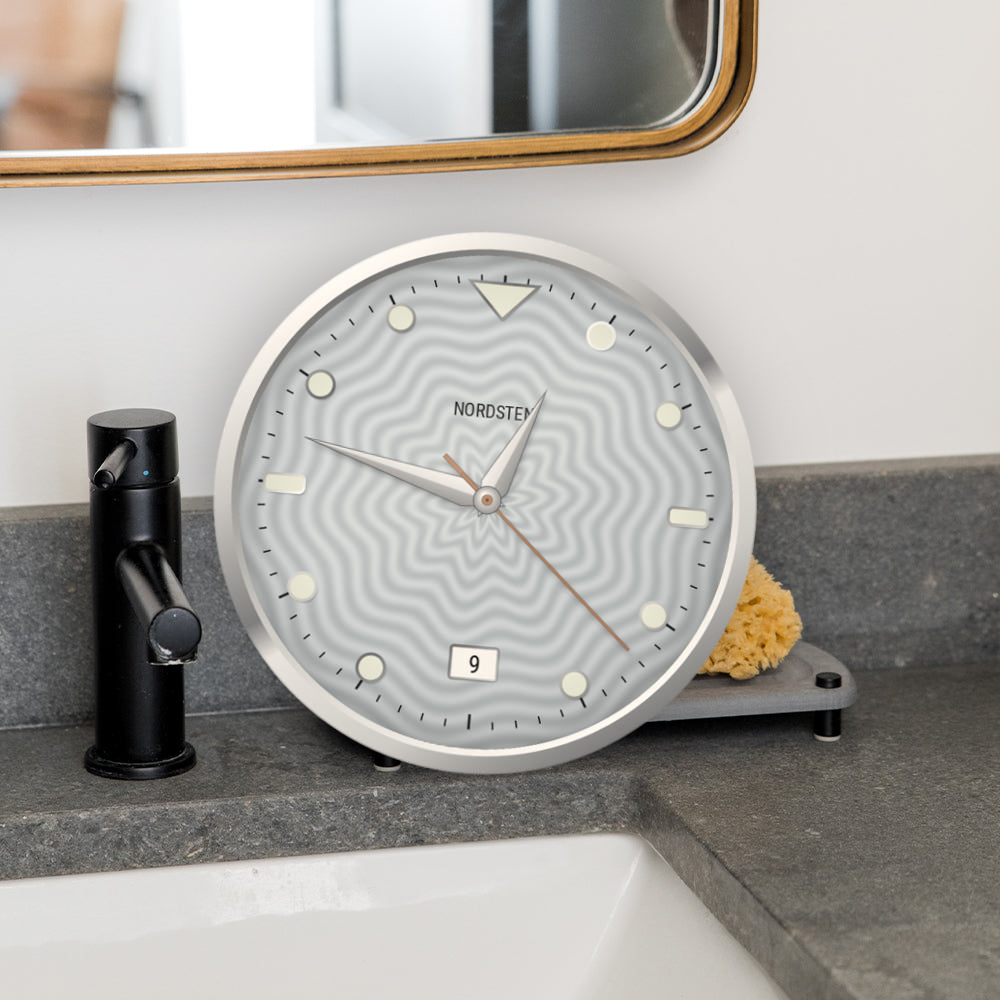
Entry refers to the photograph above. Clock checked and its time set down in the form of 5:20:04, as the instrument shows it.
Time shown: 12:47:22
